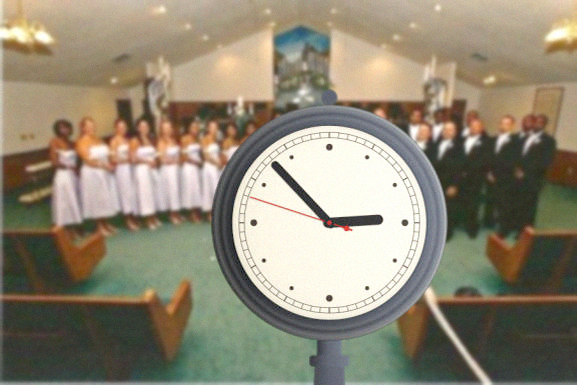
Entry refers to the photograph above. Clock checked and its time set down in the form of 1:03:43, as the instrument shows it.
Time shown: 2:52:48
